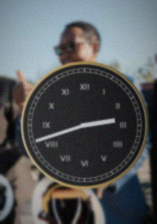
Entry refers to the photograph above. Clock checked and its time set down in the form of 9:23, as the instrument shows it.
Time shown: 2:42
